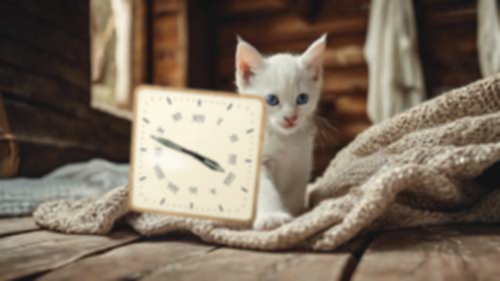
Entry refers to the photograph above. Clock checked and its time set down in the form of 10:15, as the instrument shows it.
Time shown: 3:48
